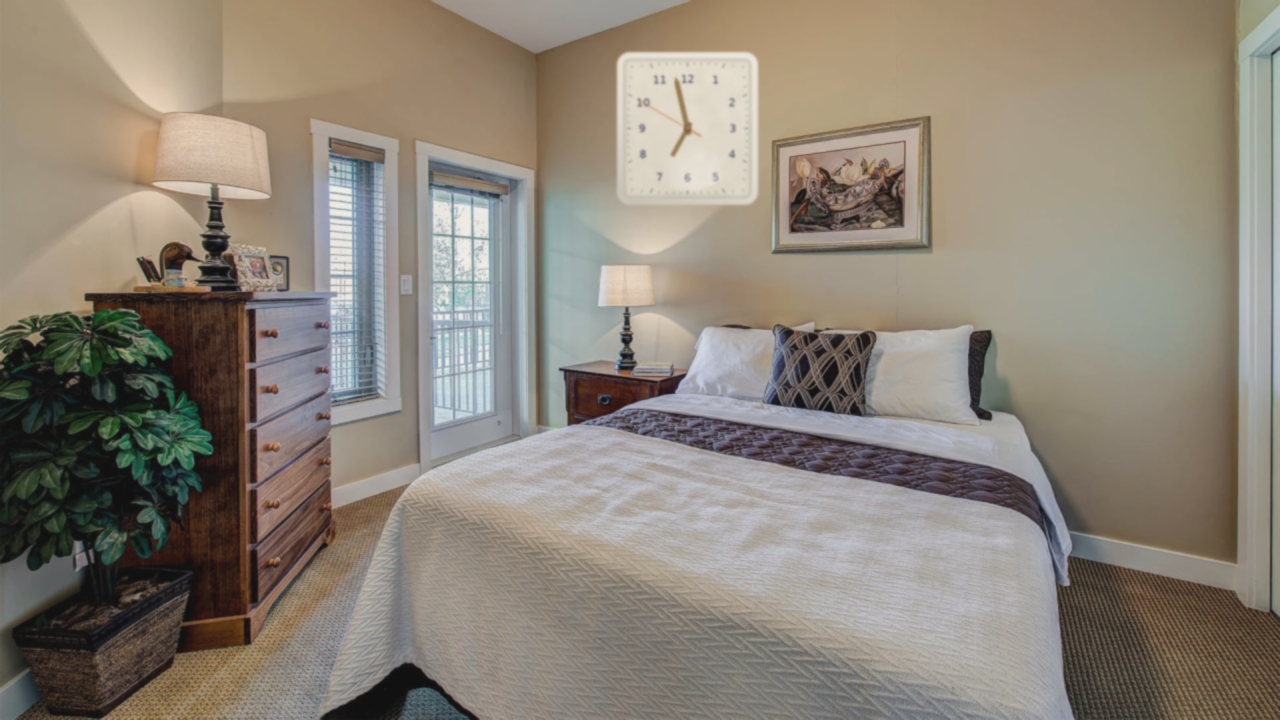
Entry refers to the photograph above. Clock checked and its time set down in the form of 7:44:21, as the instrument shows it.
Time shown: 6:57:50
